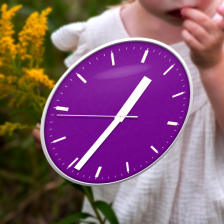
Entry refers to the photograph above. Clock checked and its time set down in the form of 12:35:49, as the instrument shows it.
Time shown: 12:33:44
